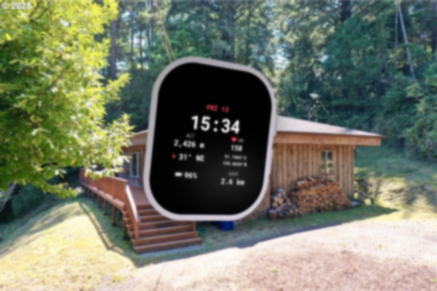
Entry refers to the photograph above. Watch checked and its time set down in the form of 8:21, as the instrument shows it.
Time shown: 15:34
